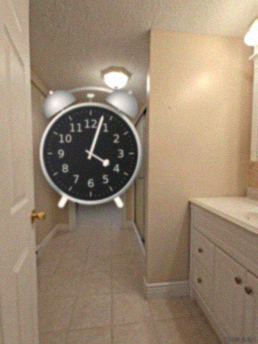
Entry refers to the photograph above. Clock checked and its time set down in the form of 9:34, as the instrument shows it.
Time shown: 4:03
